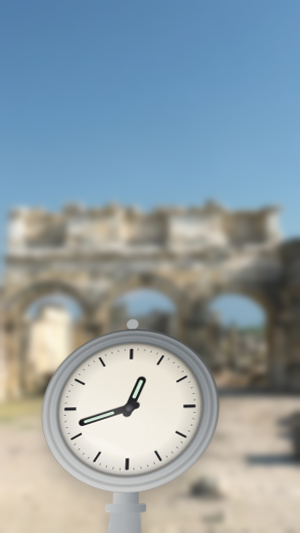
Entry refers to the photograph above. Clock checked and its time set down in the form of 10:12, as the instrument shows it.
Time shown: 12:42
